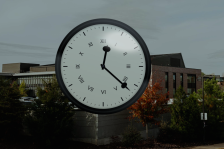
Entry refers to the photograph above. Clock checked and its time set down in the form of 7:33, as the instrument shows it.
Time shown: 12:22
